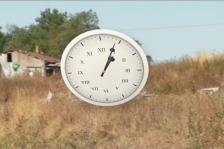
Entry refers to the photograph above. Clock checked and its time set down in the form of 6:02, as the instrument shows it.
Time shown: 1:04
